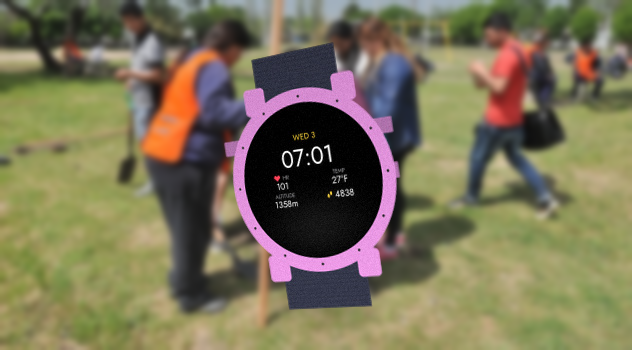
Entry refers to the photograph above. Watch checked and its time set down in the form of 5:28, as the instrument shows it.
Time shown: 7:01
